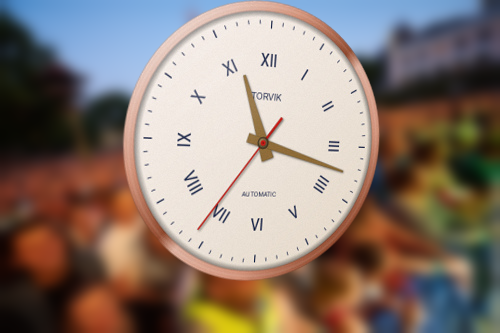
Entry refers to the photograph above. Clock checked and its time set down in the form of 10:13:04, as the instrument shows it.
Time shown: 11:17:36
